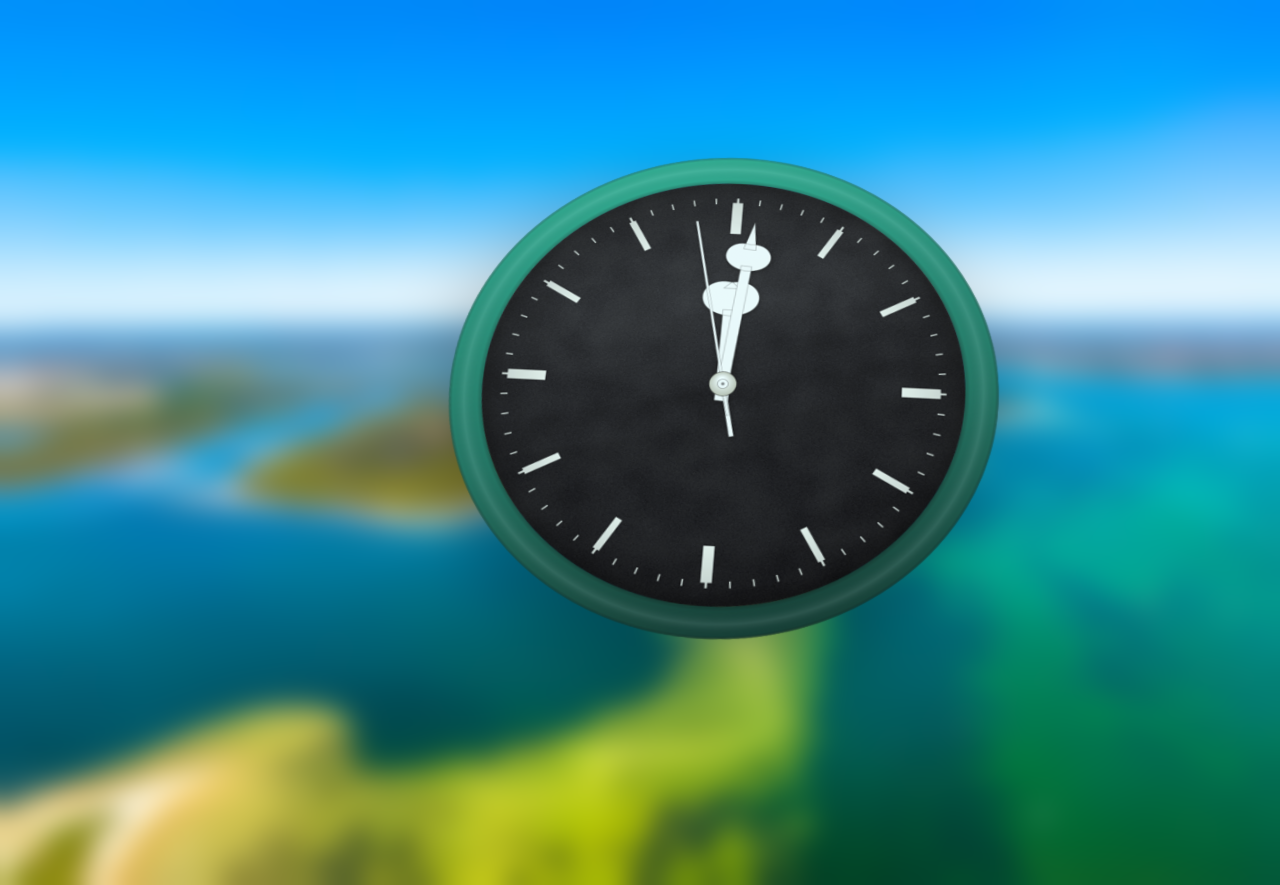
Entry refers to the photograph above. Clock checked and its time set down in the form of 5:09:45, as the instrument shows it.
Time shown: 12:00:58
